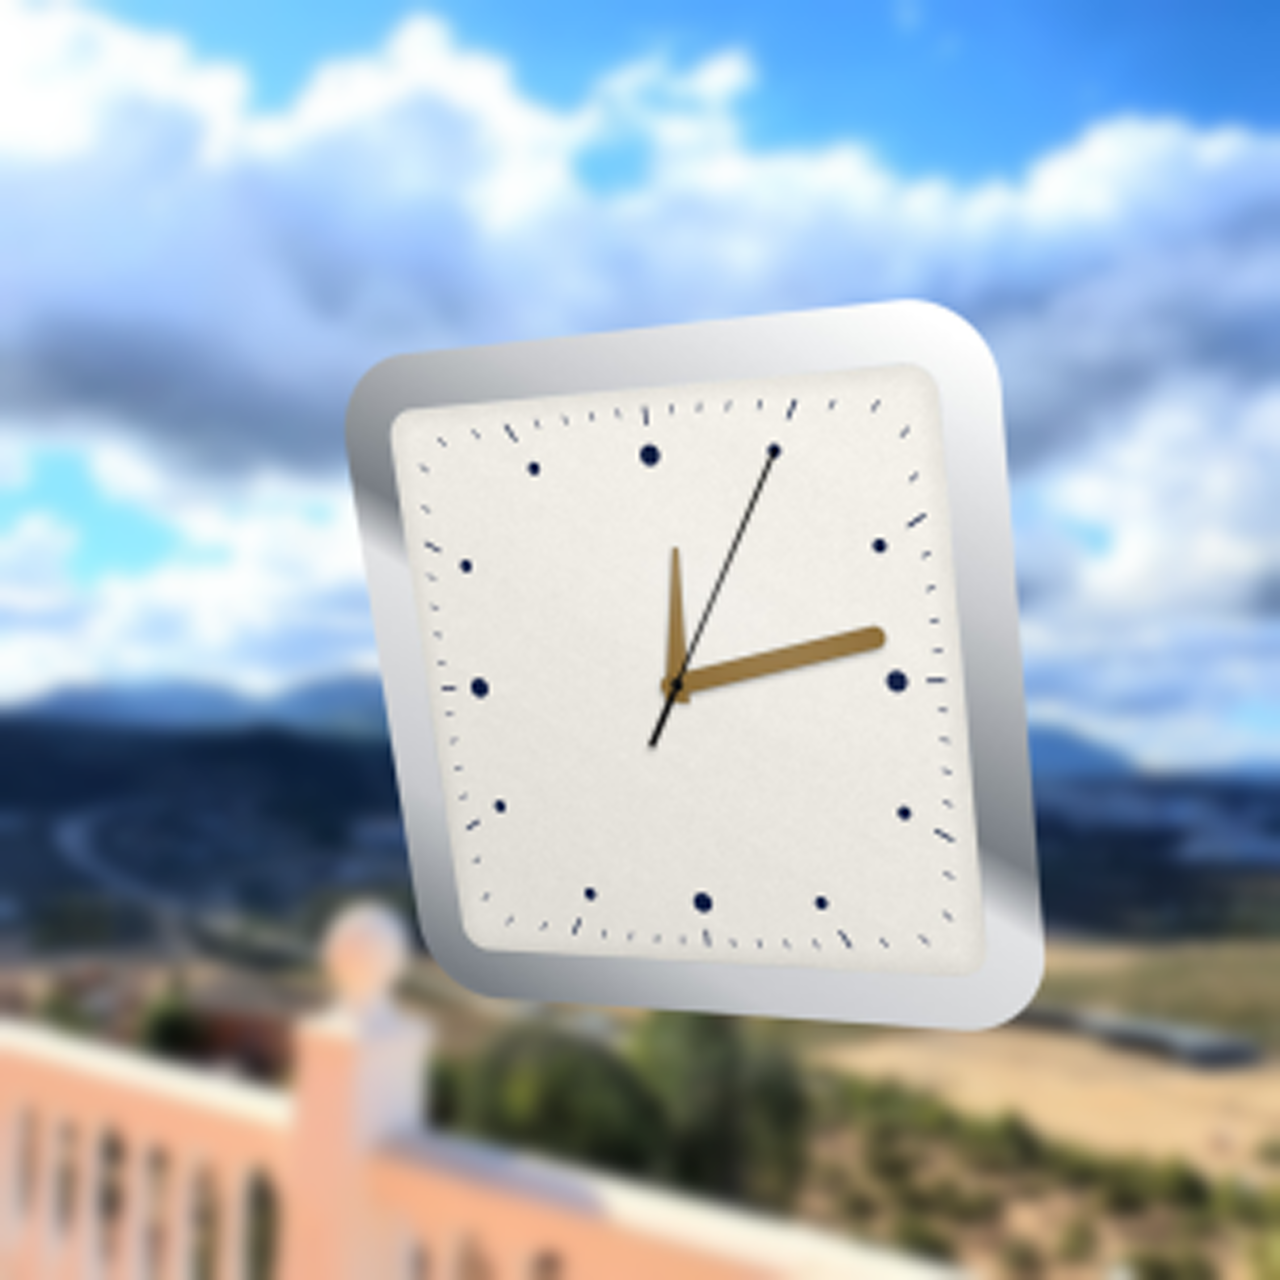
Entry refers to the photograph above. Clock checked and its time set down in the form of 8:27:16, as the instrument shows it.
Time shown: 12:13:05
